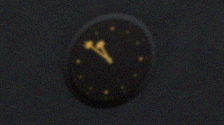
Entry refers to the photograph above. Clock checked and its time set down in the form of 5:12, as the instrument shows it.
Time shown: 10:51
